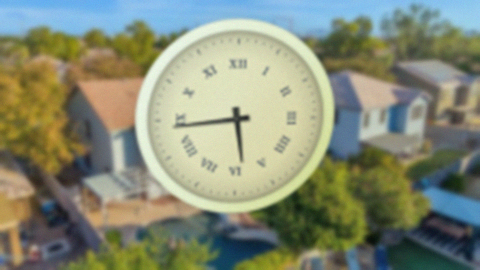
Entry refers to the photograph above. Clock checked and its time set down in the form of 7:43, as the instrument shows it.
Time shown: 5:44
